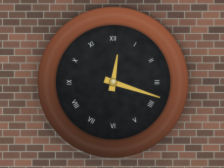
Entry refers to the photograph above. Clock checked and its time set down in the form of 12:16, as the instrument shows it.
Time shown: 12:18
